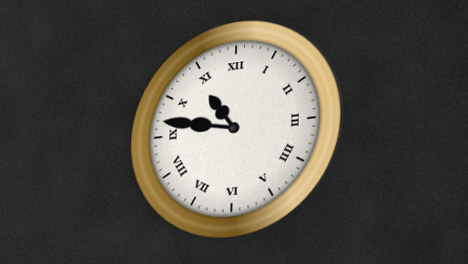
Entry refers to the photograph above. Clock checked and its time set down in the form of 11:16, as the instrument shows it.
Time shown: 10:47
